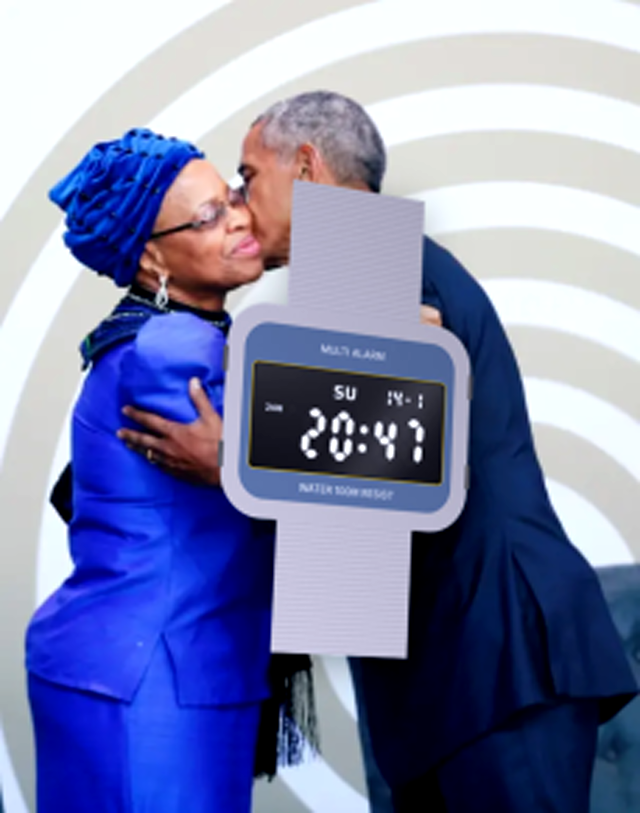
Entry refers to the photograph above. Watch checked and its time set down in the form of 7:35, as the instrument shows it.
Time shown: 20:47
